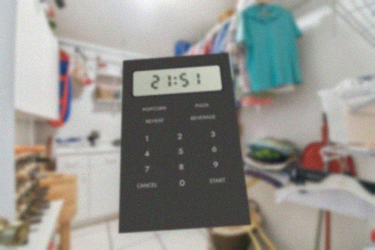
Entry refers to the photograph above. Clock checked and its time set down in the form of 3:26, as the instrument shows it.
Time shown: 21:51
